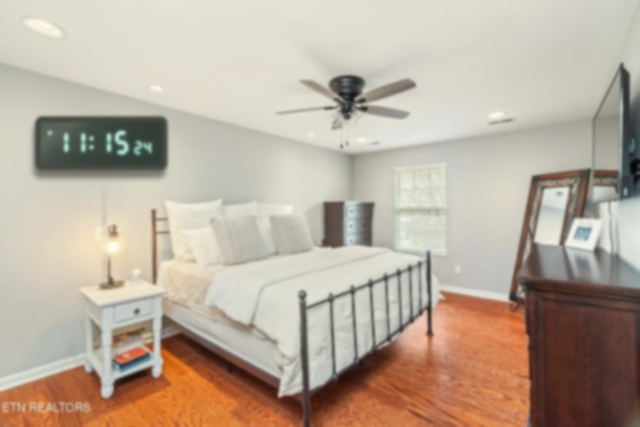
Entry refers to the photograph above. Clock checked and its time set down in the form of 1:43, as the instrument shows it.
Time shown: 11:15
